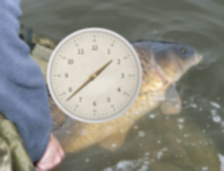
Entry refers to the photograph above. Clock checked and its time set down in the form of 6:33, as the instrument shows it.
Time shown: 1:38
